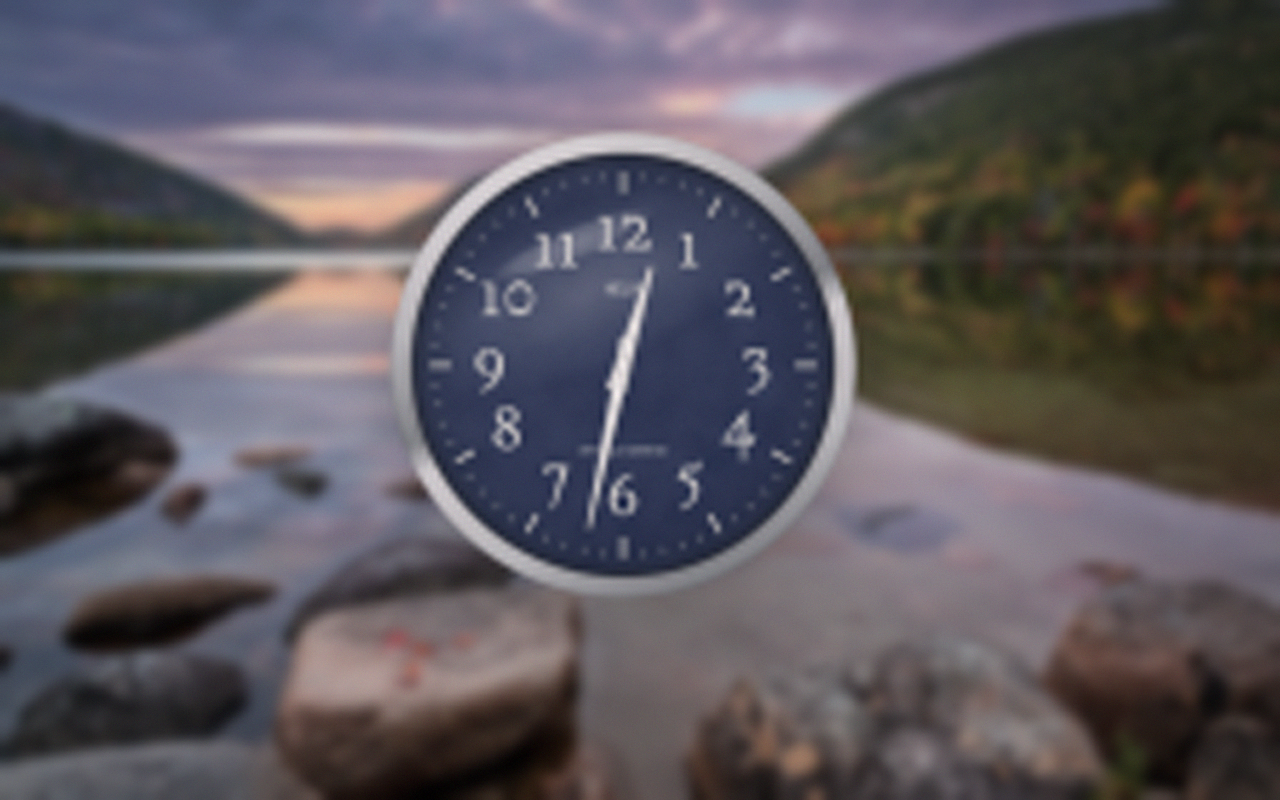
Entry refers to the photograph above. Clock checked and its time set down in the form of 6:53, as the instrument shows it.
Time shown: 12:32
